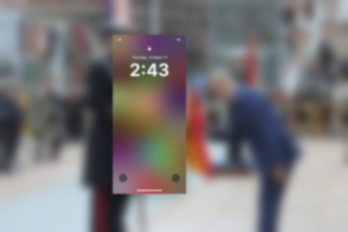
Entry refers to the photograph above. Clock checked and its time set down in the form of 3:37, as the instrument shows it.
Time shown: 2:43
